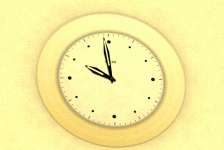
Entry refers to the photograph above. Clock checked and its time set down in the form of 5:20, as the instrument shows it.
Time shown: 9:59
